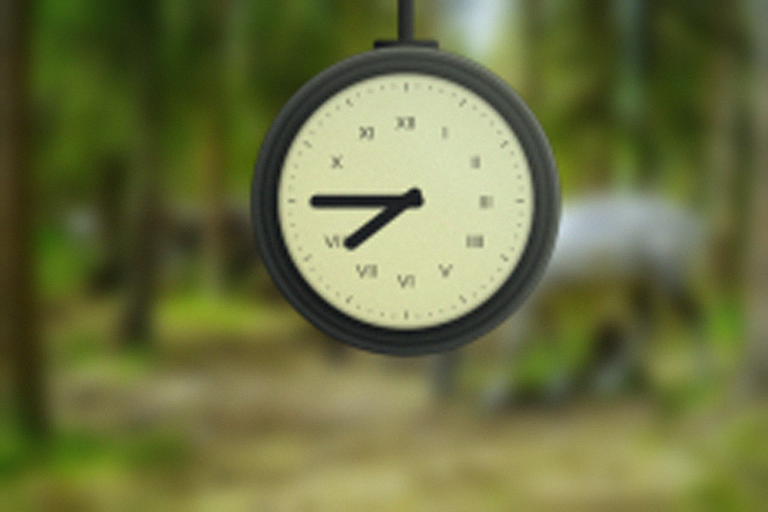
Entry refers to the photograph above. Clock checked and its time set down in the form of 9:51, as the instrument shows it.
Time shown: 7:45
